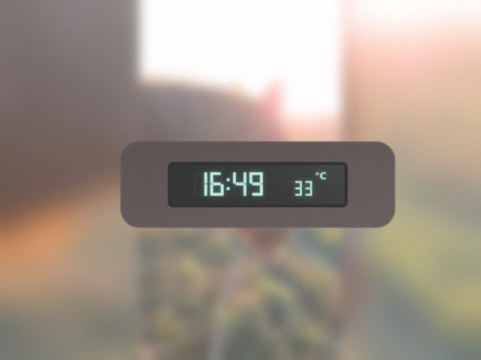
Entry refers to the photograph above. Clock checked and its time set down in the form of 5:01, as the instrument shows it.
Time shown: 16:49
